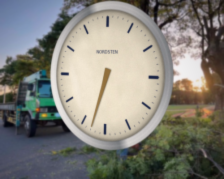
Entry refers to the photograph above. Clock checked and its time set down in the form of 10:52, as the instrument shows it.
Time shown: 6:33
